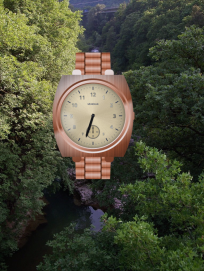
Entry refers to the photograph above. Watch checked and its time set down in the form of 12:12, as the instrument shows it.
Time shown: 6:33
